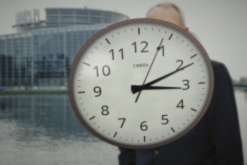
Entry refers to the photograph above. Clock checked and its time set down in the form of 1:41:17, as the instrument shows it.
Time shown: 3:11:04
